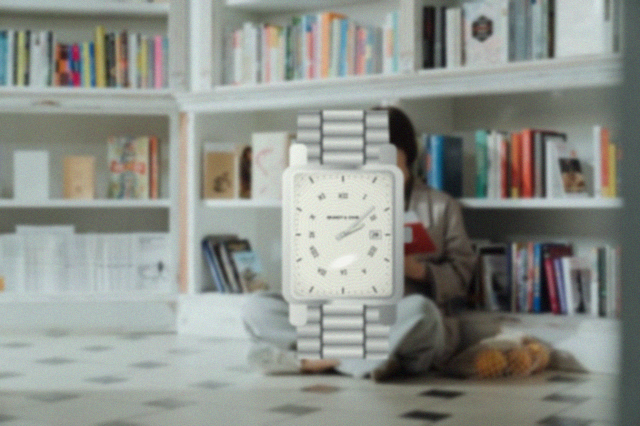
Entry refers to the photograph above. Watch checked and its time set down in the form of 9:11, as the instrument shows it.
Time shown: 2:08
